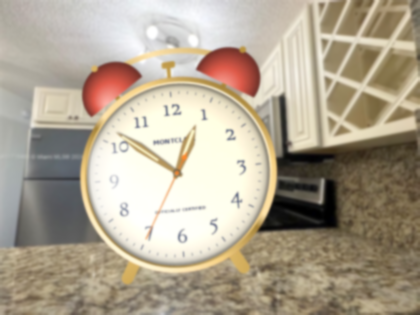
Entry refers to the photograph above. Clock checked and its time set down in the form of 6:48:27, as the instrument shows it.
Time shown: 12:51:35
